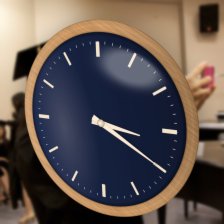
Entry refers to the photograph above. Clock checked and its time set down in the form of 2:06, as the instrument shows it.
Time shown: 3:20
